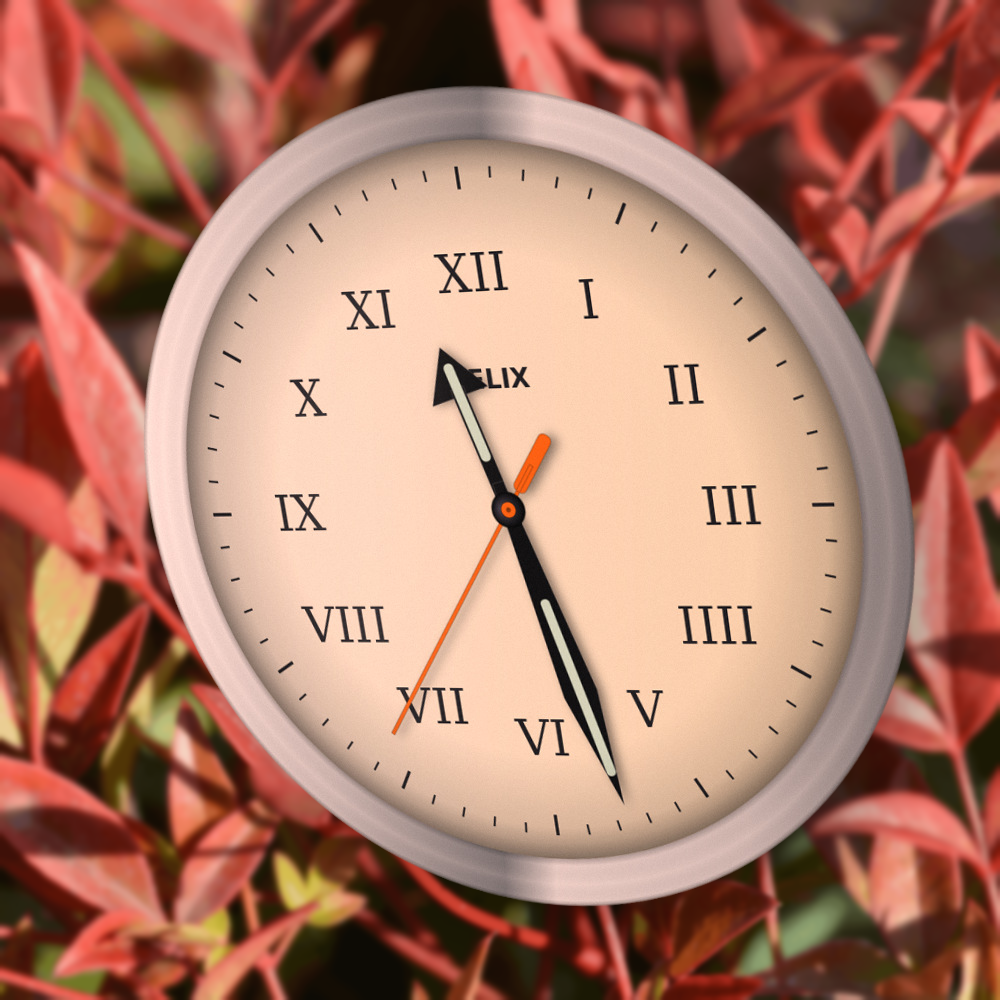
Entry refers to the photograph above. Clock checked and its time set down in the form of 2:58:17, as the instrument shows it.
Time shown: 11:27:36
